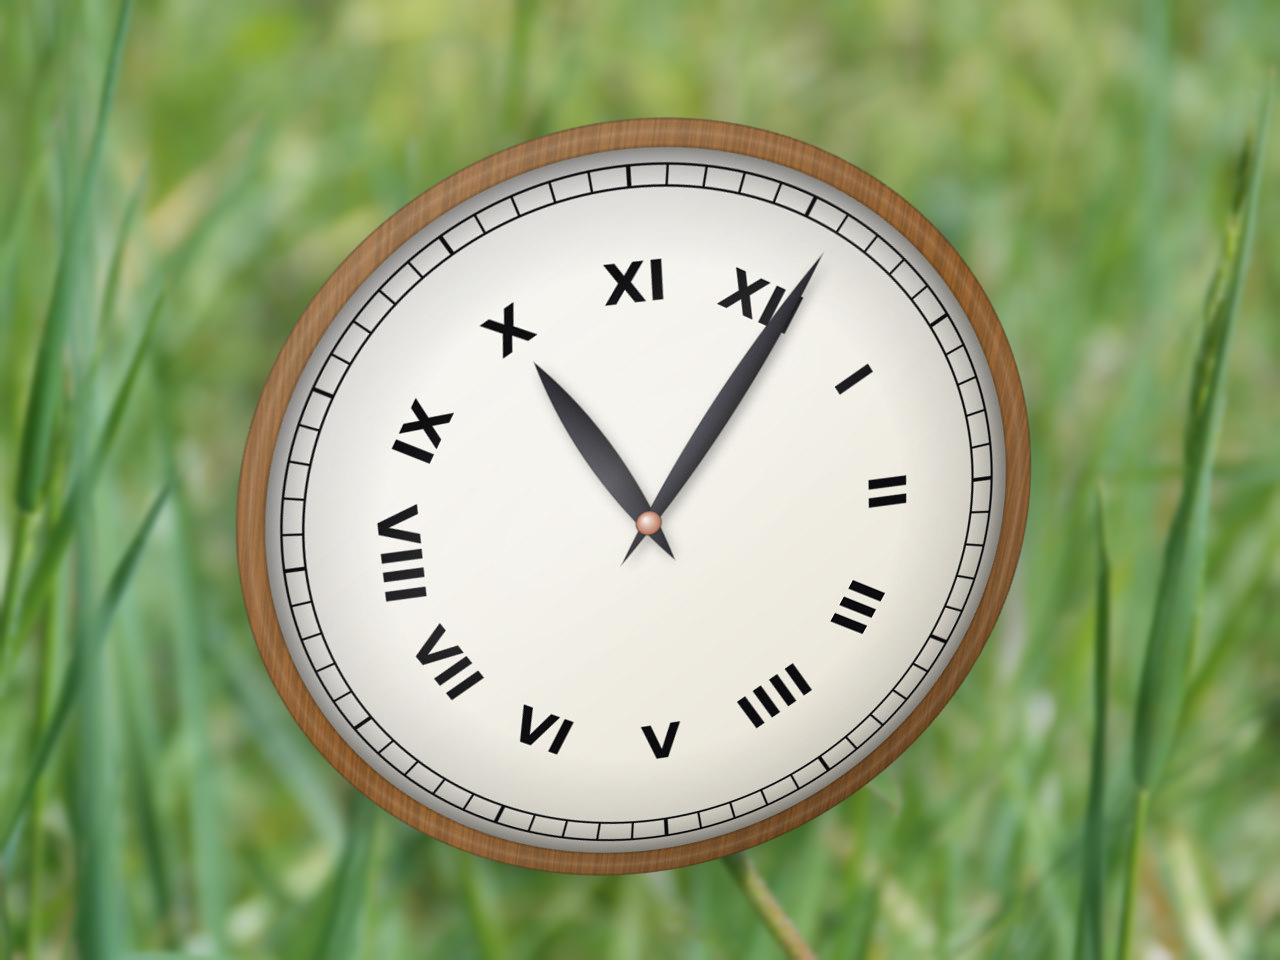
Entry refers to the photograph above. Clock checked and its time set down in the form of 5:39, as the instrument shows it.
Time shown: 10:01
